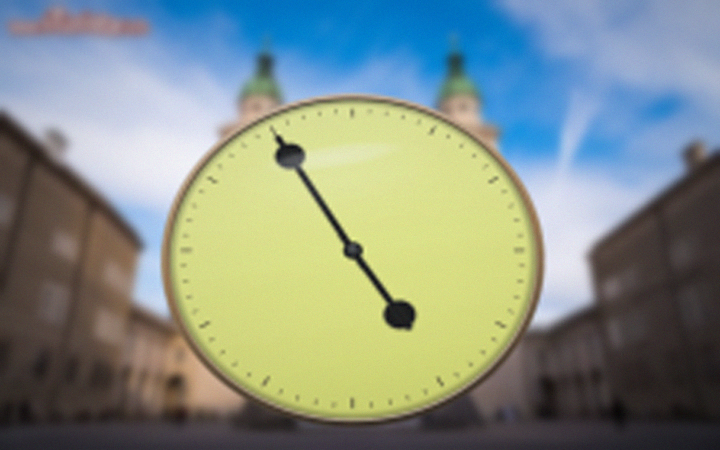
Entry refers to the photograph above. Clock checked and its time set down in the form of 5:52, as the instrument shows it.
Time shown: 4:55
